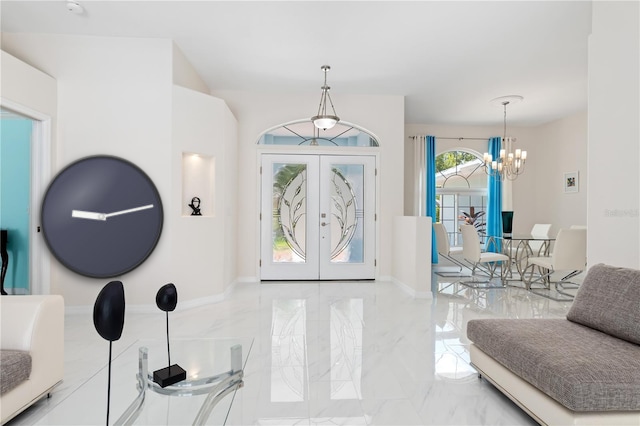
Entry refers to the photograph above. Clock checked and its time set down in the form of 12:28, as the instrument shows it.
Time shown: 9:13
